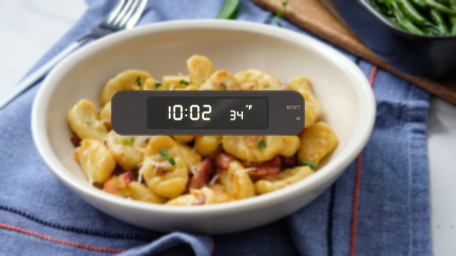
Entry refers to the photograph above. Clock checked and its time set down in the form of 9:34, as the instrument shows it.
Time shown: 10:02
